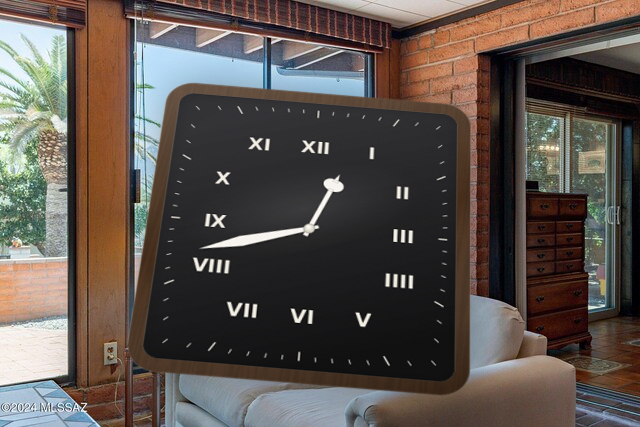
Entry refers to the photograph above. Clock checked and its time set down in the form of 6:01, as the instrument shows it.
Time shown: 12:42
